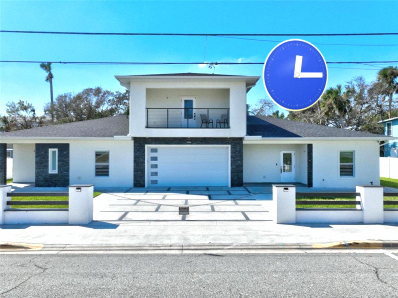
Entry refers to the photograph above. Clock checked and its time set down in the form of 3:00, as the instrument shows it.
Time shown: 12:15
